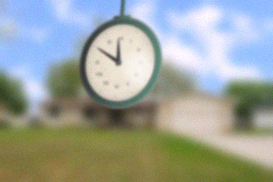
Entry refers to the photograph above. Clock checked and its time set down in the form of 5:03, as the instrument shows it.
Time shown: 11:50
